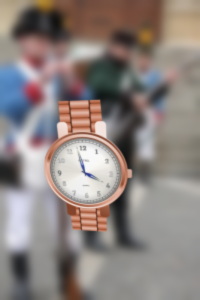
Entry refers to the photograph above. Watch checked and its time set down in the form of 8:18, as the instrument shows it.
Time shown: 3:58
